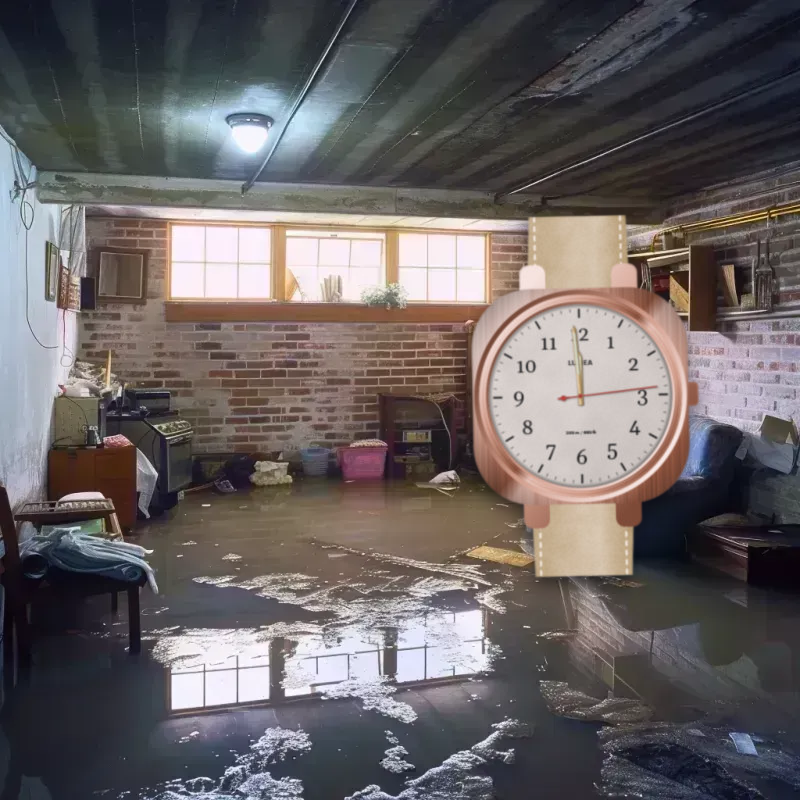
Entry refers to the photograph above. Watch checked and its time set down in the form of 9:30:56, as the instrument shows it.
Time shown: 11:59:14
